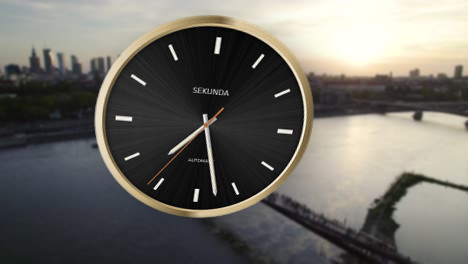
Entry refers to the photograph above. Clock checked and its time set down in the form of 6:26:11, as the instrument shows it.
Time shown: 7:27:36
